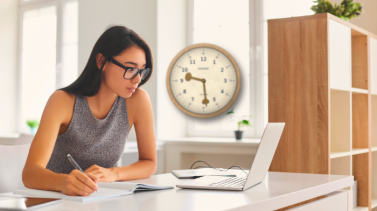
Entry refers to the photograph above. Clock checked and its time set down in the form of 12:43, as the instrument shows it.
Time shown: 9:29
